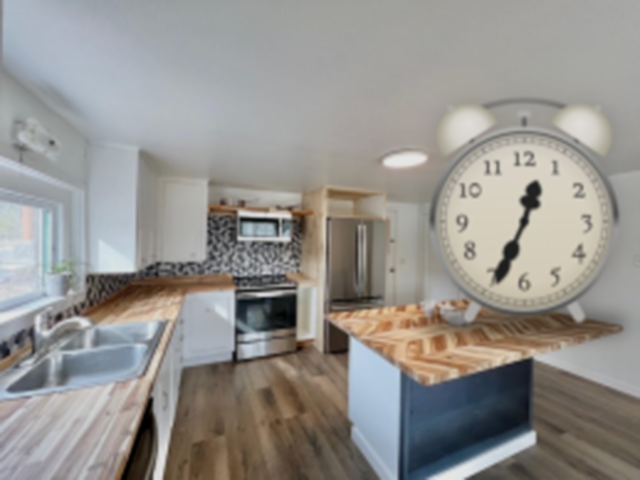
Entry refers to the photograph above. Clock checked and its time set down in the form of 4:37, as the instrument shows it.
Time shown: 12:34
